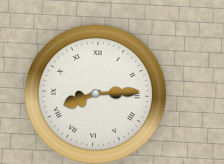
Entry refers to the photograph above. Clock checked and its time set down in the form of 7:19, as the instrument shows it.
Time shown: 8:14
